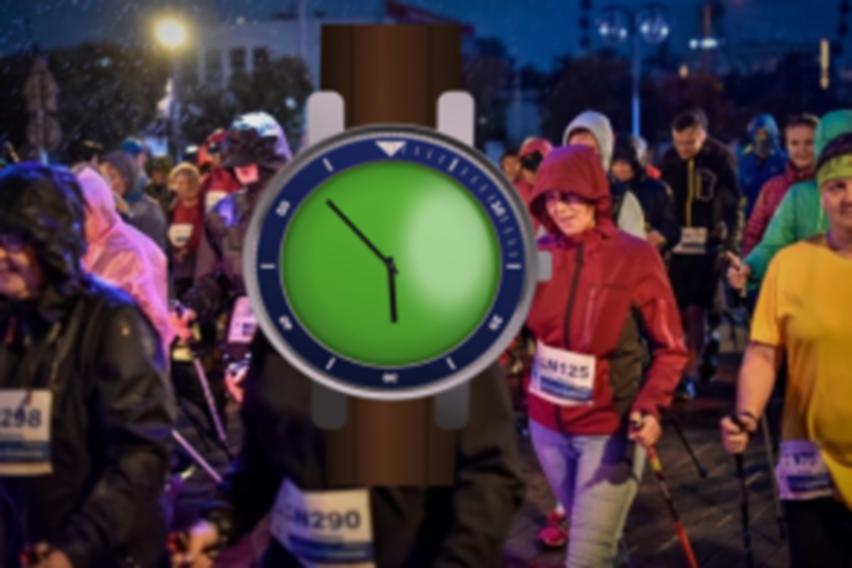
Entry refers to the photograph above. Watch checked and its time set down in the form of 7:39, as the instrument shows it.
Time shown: 5:53
